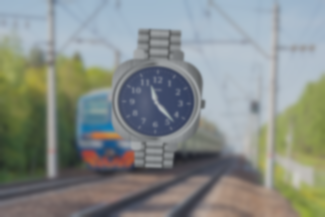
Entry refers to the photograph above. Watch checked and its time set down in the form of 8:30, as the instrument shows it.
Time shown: 11:23
